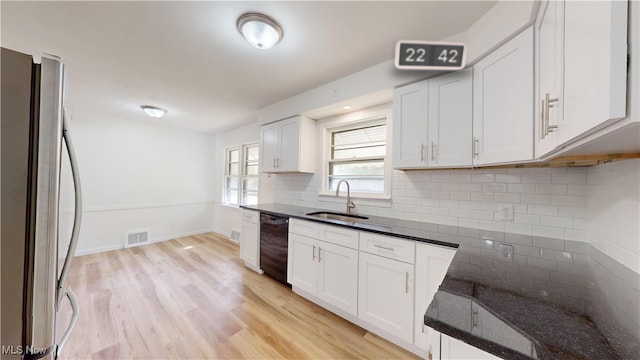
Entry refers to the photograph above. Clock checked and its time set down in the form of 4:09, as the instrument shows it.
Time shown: 22:42
